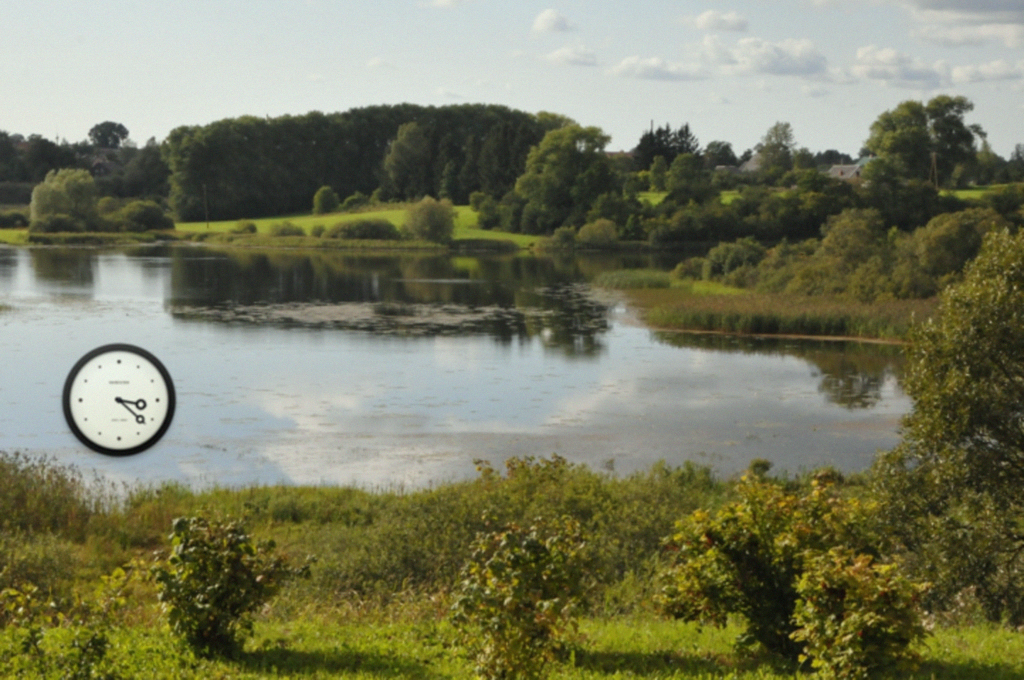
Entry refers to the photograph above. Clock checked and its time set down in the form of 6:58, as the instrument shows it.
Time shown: 3:22
